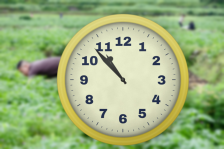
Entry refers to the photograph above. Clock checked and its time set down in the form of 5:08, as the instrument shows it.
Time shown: 10:53
